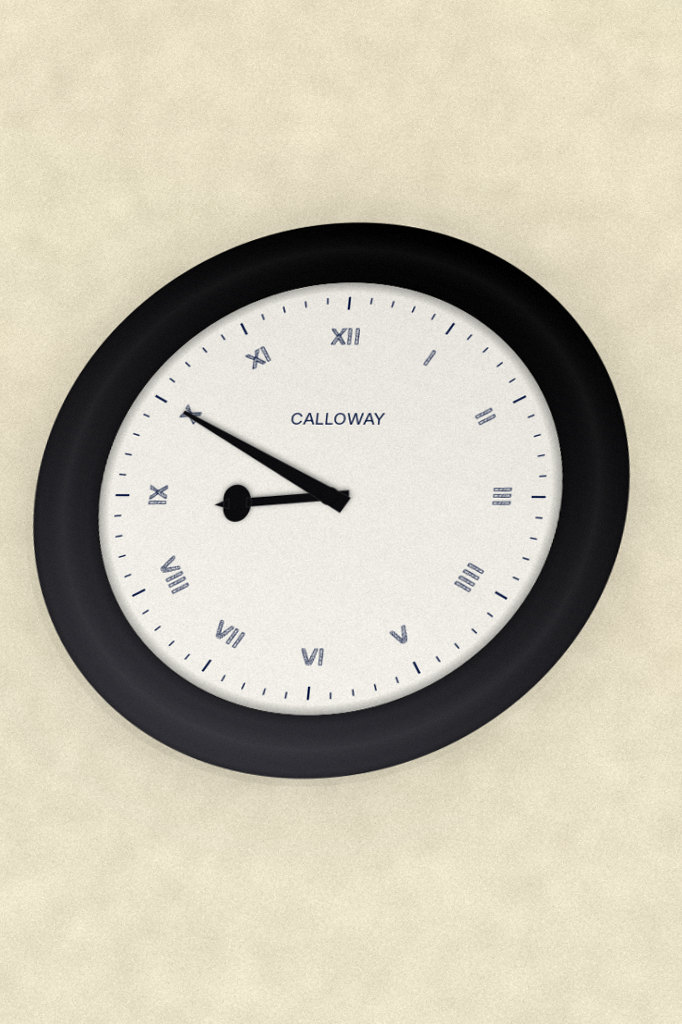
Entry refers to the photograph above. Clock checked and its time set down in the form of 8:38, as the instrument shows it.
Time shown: 8:50
